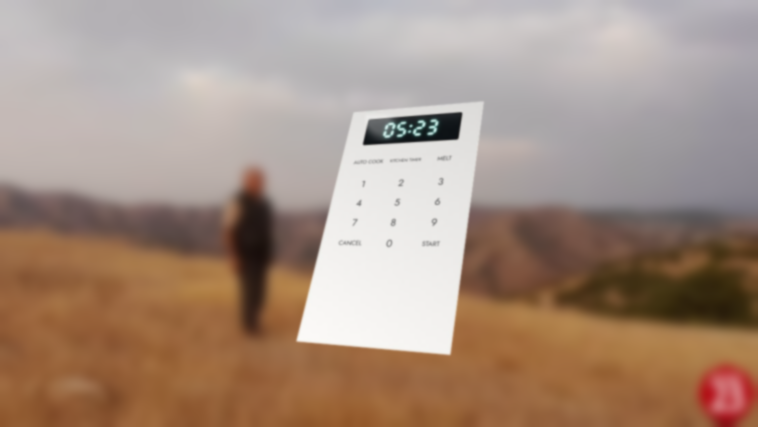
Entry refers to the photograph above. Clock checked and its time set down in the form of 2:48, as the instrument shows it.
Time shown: 5:23
